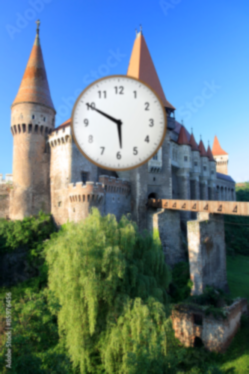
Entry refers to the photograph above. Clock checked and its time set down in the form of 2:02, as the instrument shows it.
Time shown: 5:50
